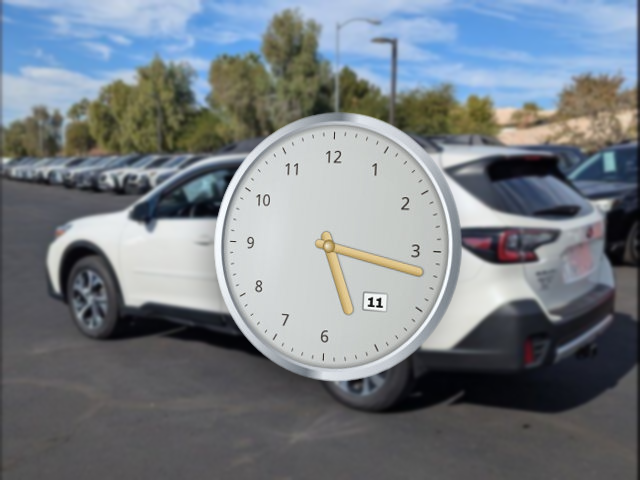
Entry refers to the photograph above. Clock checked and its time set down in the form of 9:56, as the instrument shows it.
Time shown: 5:17
